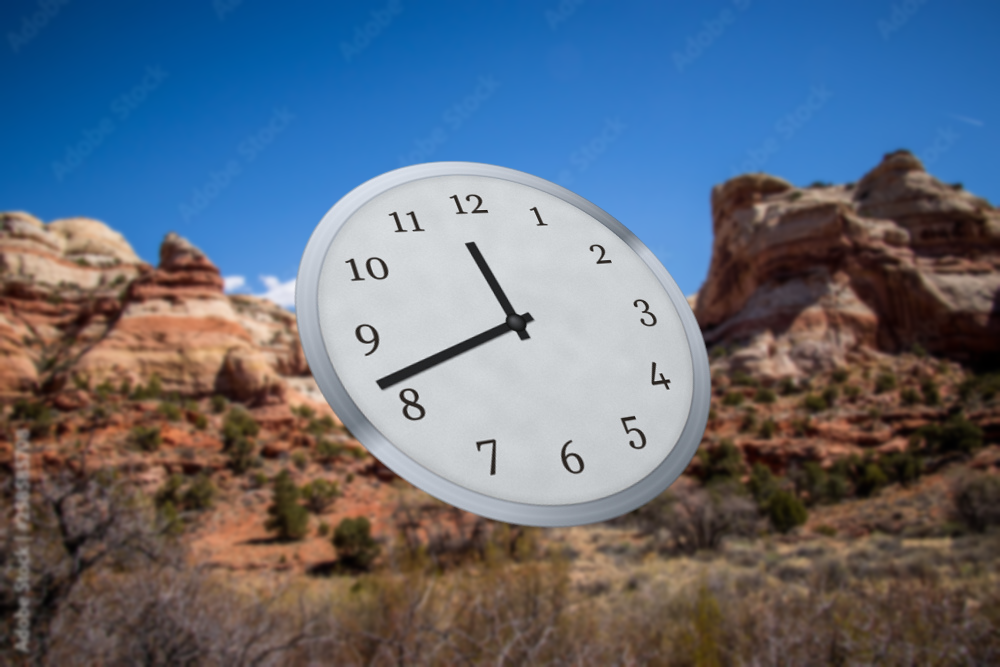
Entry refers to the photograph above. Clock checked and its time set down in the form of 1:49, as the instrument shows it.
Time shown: 11:42
